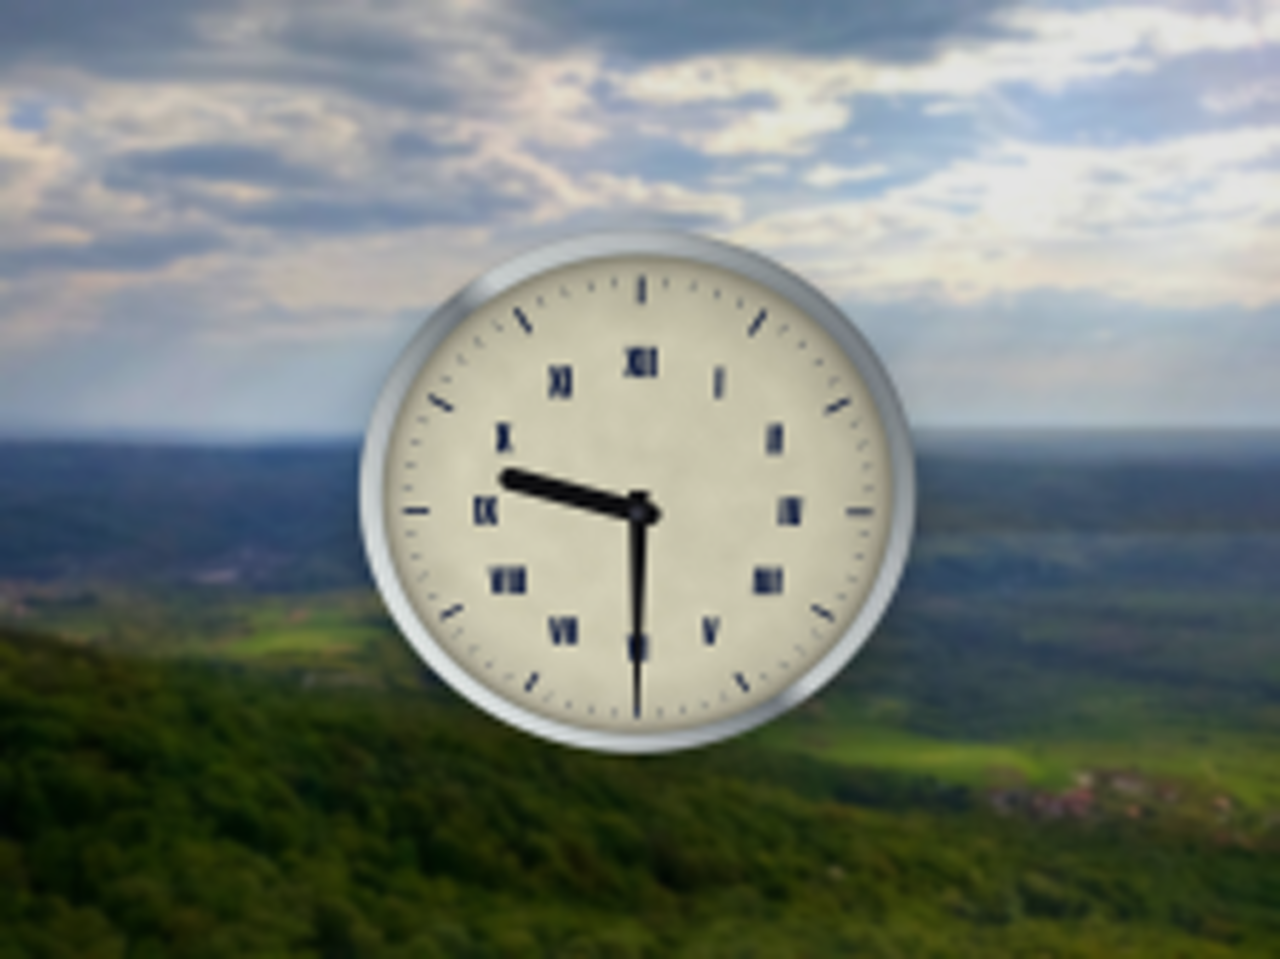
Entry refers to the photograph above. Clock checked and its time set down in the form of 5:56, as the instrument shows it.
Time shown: 9:30
